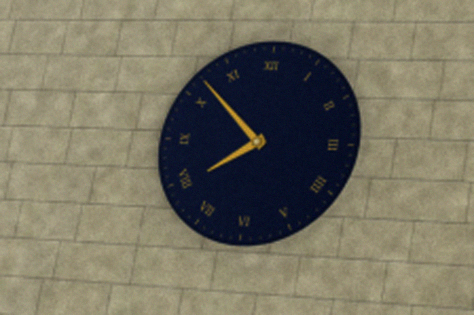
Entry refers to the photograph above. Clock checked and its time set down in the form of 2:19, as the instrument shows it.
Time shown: 7:52
